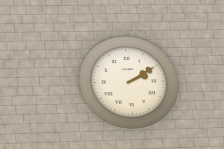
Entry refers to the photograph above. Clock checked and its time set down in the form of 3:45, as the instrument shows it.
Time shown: 2:10
